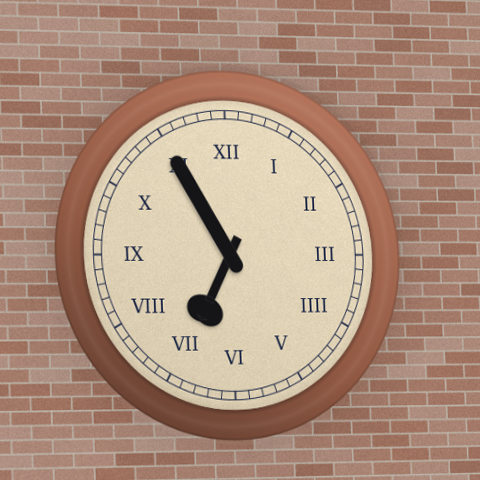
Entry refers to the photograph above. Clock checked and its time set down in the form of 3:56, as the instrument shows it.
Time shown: 6:55
